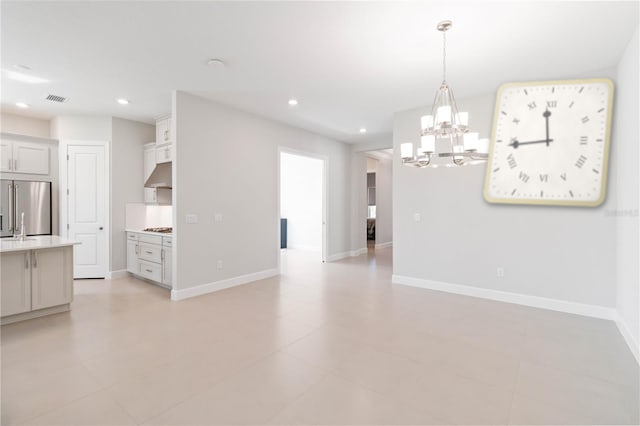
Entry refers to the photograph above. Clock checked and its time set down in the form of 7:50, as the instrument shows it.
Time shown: 11:44
